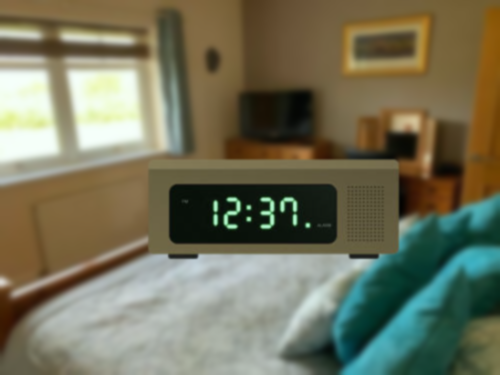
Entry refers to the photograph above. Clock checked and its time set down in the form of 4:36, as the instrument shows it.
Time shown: 12:37
